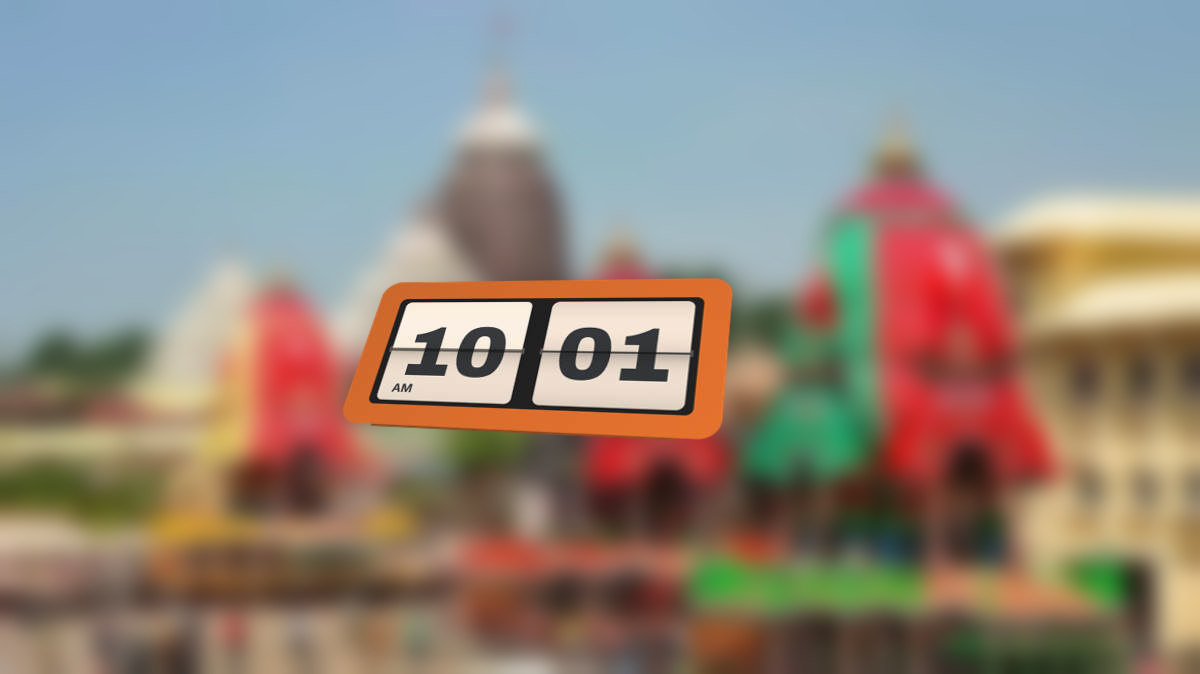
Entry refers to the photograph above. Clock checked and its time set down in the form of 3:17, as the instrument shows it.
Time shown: 10:01
